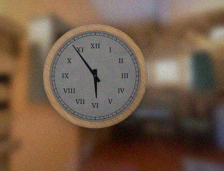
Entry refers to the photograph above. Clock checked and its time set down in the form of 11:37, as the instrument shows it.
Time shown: 5:54
